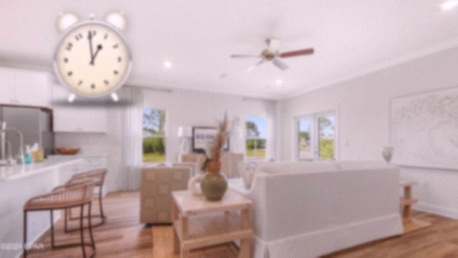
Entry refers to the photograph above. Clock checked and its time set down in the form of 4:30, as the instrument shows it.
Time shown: 12:59
